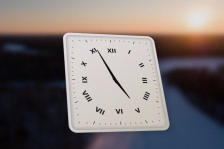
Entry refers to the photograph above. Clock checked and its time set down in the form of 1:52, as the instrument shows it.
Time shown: 4:56
